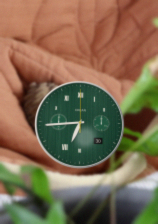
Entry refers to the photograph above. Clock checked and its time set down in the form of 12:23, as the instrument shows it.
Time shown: 6:44
